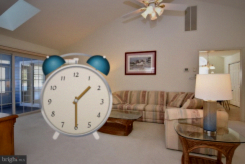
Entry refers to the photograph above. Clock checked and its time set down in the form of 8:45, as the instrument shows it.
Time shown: 1:30
